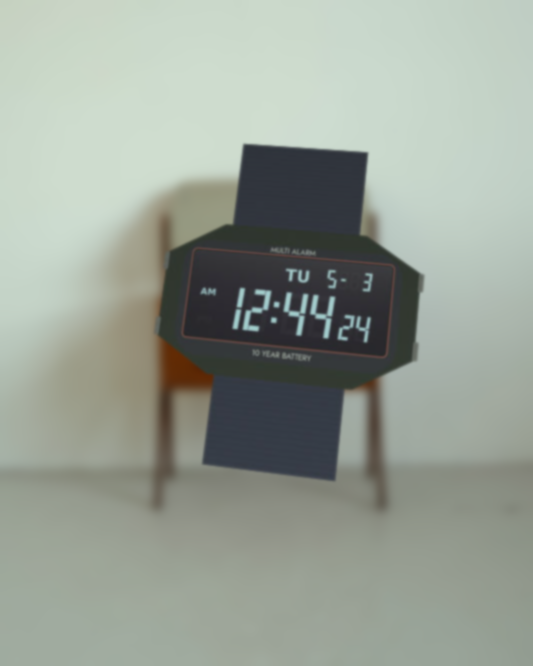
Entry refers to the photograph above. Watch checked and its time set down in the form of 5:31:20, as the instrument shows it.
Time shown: 12:44:24
